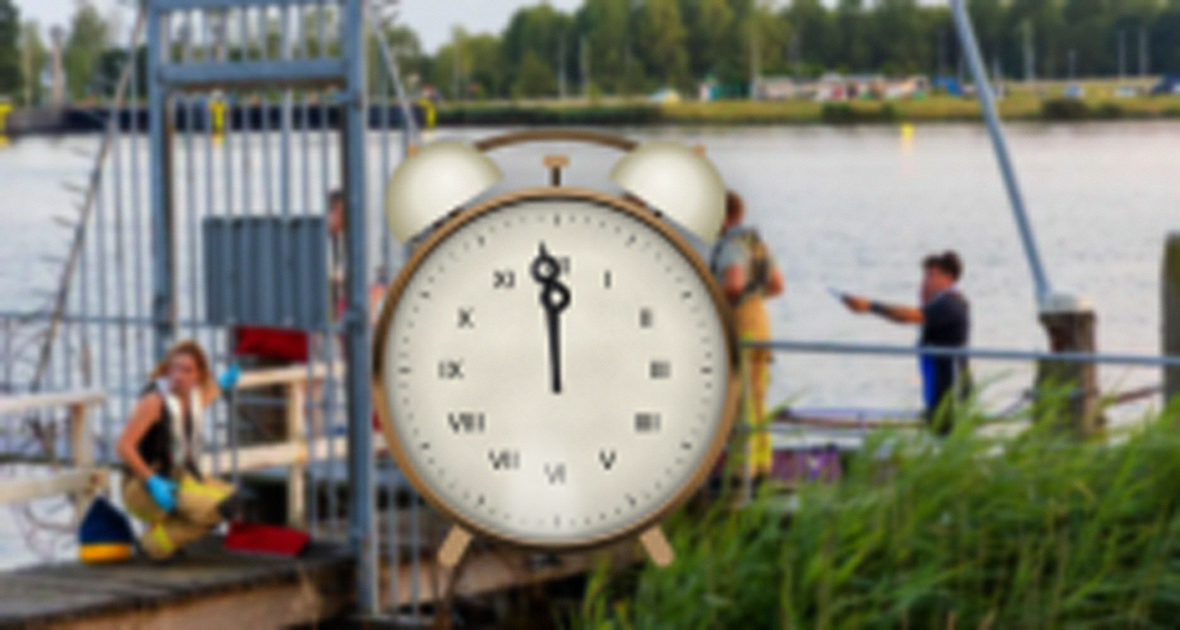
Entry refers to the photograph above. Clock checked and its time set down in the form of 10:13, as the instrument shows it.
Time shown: 11:59
